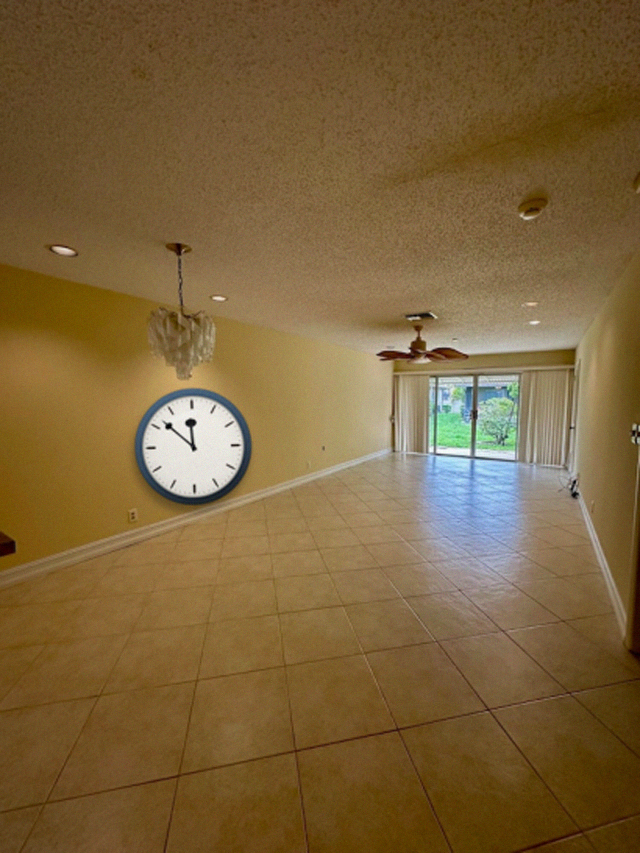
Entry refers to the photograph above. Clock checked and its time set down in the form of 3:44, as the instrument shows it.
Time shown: 11:52
